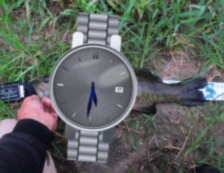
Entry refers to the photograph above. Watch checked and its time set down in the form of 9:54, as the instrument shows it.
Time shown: 5:31
